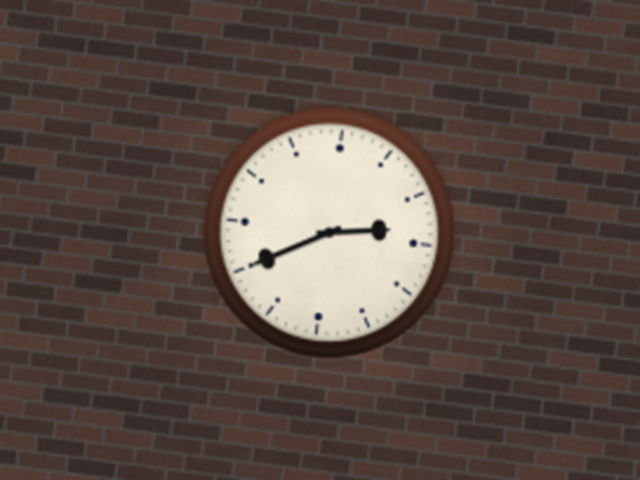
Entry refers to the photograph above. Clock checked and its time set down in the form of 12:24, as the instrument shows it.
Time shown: 2:40
